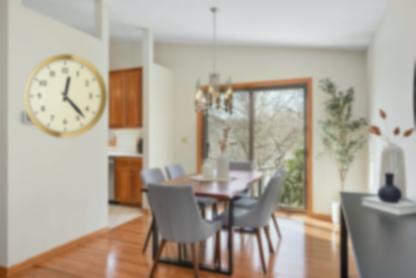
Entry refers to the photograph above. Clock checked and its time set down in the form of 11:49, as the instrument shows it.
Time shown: 12:23
